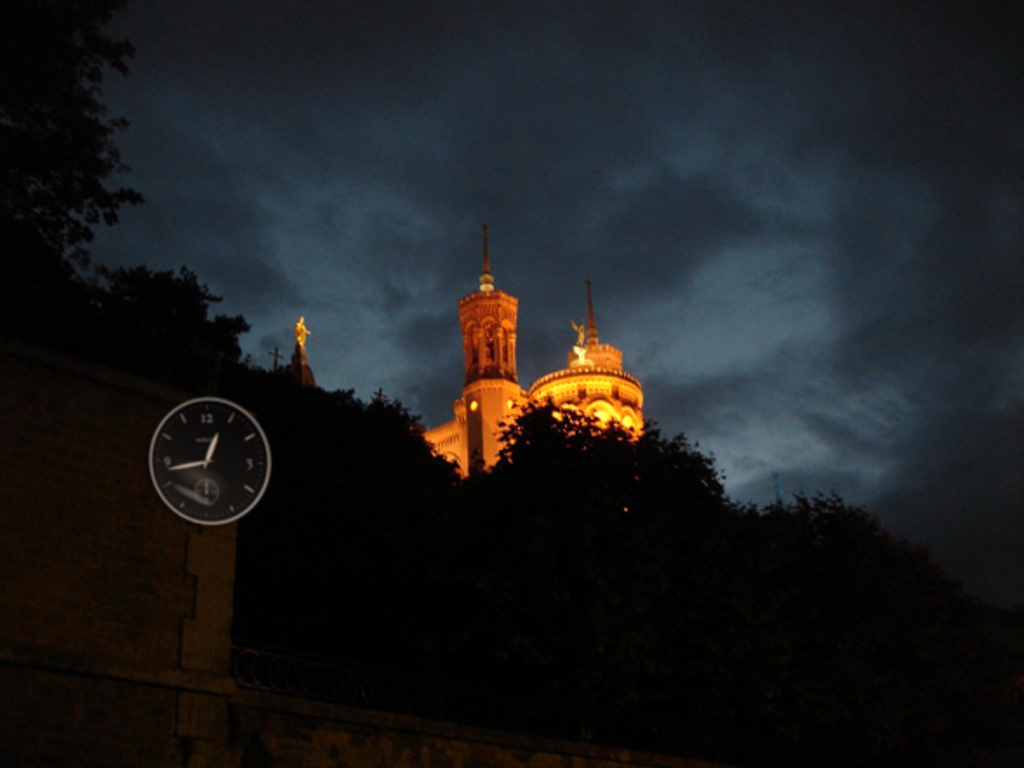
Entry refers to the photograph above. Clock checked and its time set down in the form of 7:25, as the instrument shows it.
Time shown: 12:43
